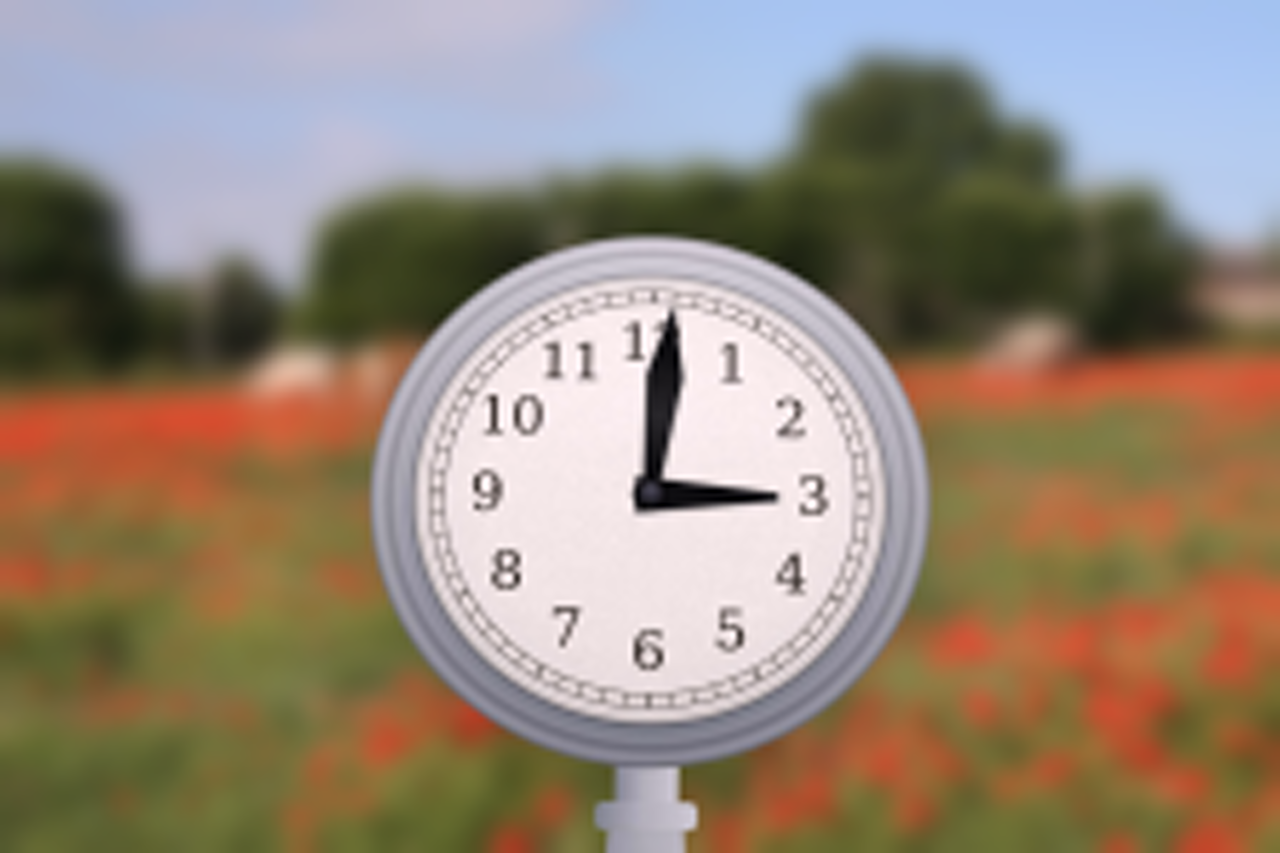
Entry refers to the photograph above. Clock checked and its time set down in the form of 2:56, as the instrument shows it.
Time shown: 3:01
